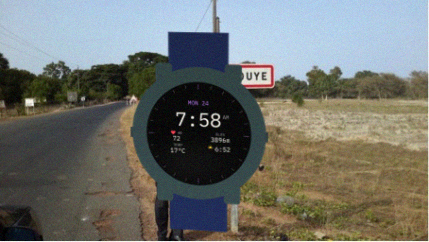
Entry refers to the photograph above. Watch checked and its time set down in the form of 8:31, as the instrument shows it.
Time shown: 7:58
